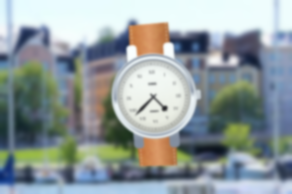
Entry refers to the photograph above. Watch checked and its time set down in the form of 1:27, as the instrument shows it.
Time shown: 4:38
